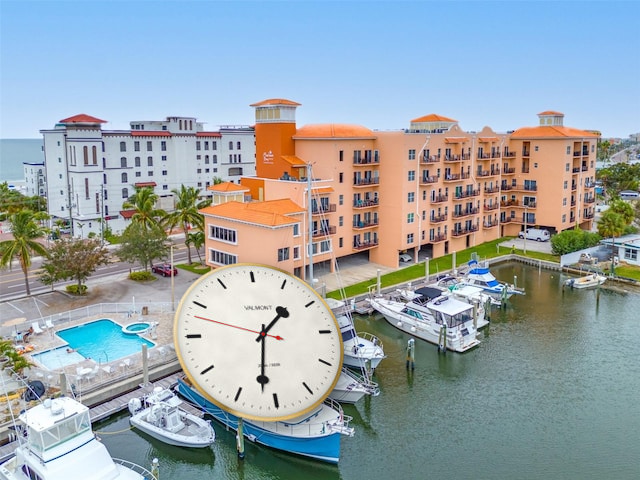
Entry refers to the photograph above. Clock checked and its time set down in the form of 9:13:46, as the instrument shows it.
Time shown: 1:31:48
